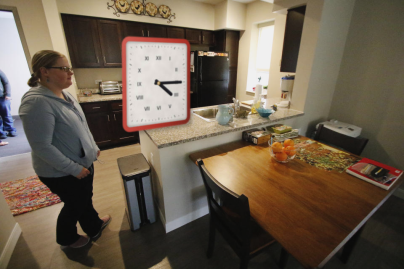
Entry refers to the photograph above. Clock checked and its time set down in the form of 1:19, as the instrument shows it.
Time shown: 4:15
